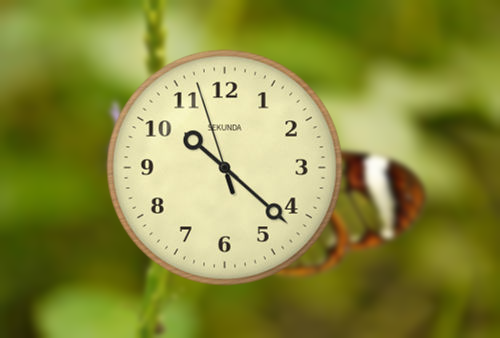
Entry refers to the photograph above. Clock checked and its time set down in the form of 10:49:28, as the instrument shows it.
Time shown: 10:21:57
